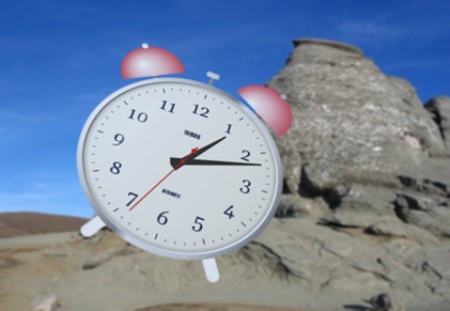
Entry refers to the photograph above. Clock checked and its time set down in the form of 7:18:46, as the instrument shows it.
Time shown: 1:11:34
